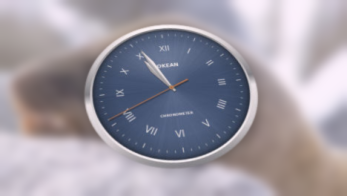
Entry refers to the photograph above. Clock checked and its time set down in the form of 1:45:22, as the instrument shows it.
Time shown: 10:55:41
